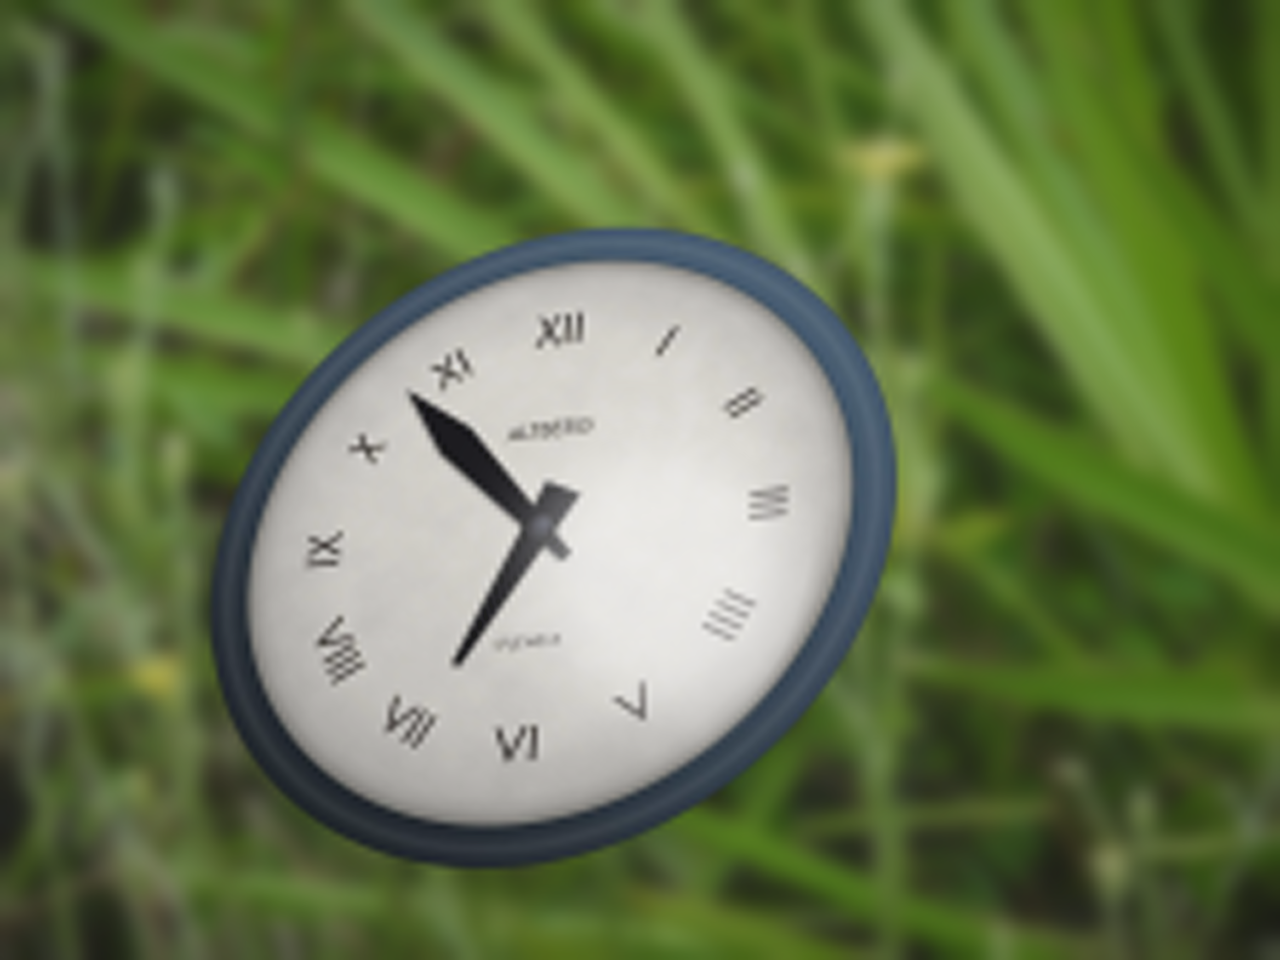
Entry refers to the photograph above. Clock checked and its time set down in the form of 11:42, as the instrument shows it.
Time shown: 6:53
